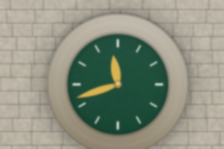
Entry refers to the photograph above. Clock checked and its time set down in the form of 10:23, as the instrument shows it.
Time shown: 11:42
